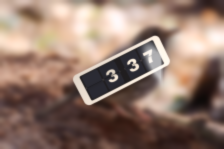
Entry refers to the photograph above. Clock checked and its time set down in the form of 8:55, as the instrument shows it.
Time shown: 3:37
